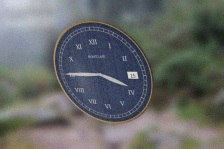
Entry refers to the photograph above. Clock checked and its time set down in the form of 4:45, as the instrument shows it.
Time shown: 3:45
